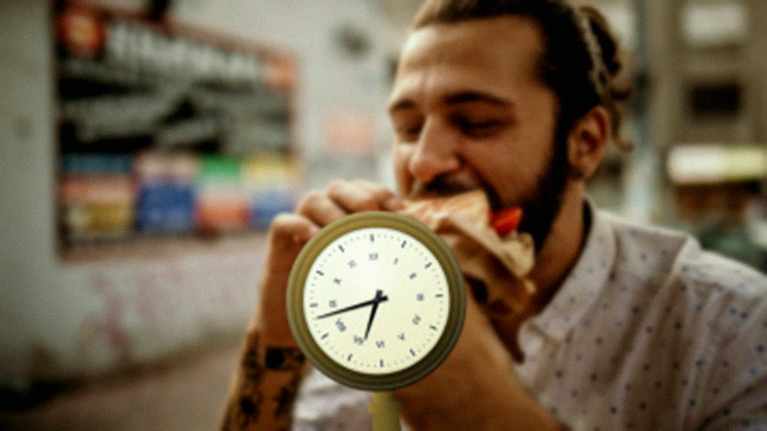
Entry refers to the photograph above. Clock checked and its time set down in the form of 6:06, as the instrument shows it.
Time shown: 6:43
